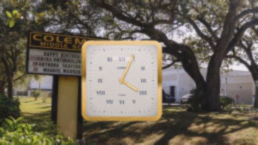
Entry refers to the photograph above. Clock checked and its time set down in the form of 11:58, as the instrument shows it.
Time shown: 4:04
